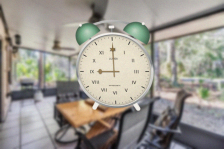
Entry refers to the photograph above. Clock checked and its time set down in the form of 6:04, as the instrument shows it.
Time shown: 9:00
